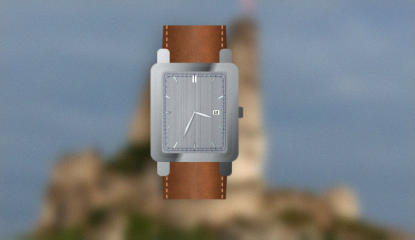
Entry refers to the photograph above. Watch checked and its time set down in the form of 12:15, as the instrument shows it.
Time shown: 3:34
